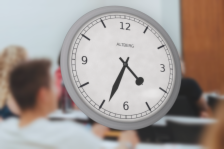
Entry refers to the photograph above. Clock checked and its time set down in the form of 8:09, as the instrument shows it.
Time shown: 4:34
